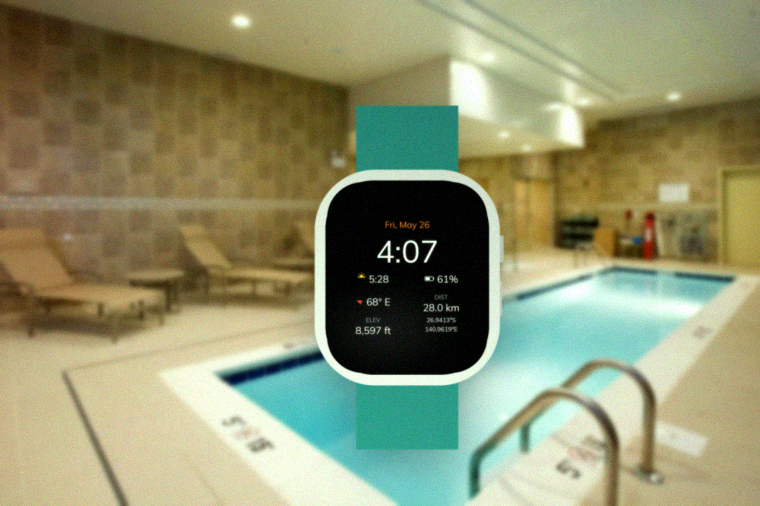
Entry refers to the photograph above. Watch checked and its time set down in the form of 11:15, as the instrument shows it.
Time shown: 4:07
